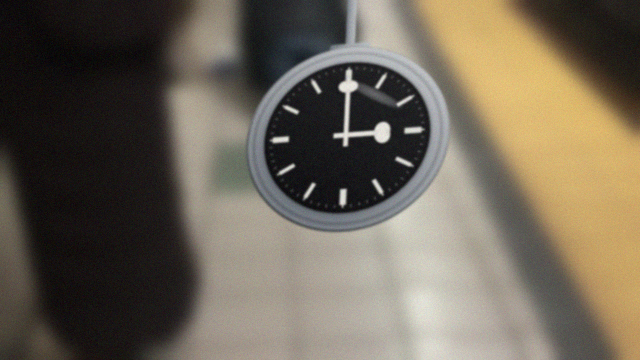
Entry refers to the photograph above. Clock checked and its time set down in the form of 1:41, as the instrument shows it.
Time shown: 3:00
